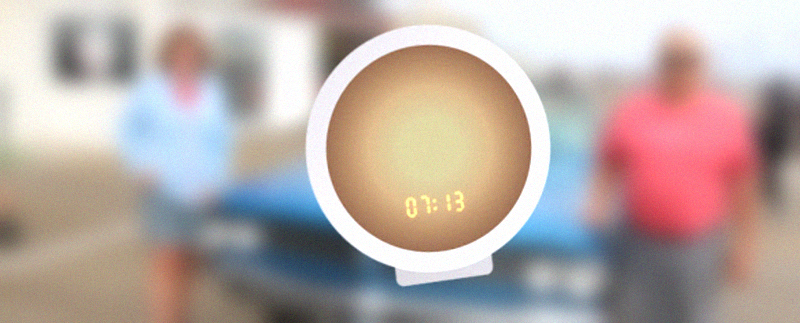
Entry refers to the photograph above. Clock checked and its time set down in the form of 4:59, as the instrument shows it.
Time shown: 7:13
